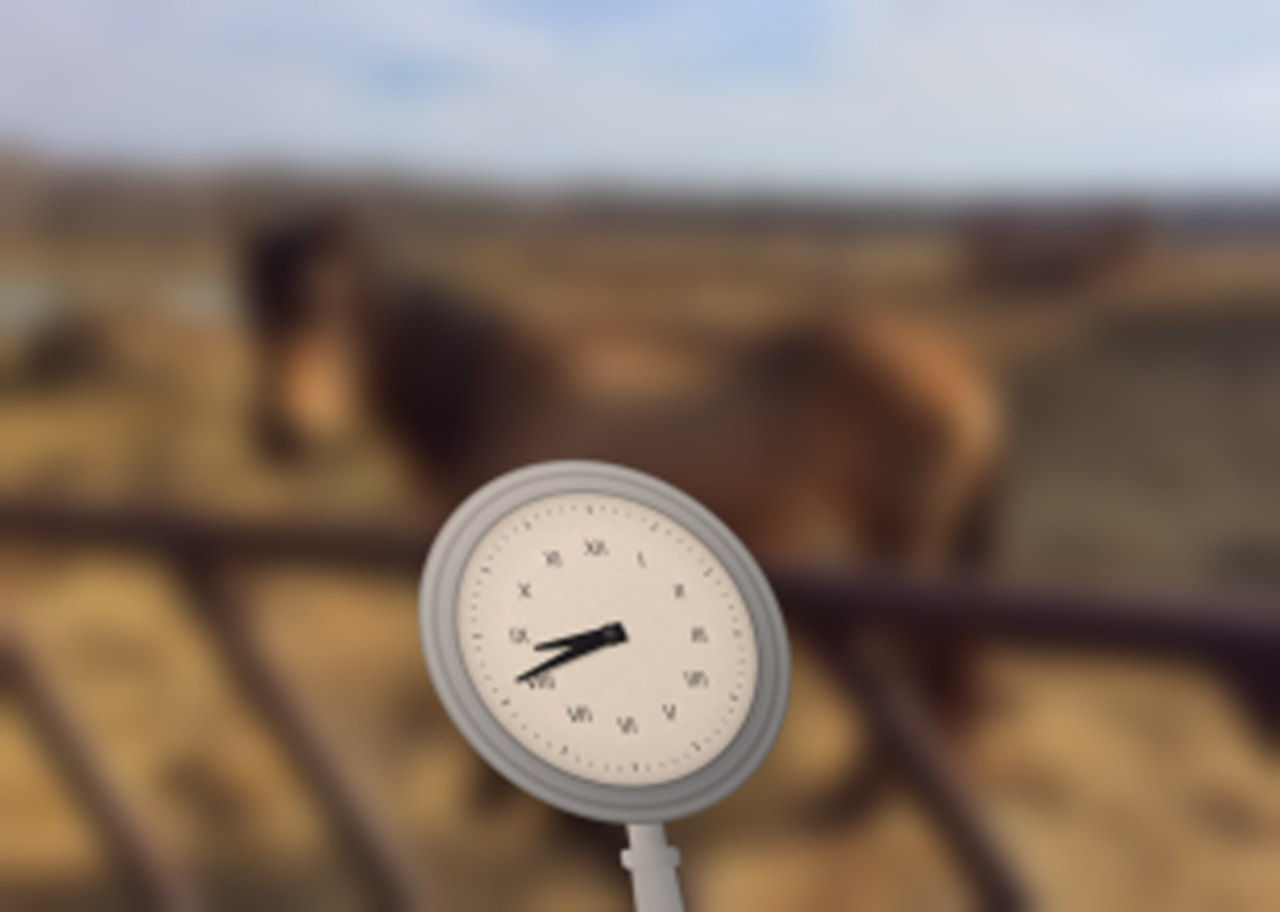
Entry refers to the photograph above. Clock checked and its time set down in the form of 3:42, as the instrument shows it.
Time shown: 8:41
